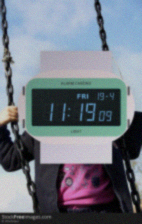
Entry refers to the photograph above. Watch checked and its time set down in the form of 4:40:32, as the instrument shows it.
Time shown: 11:19:09
